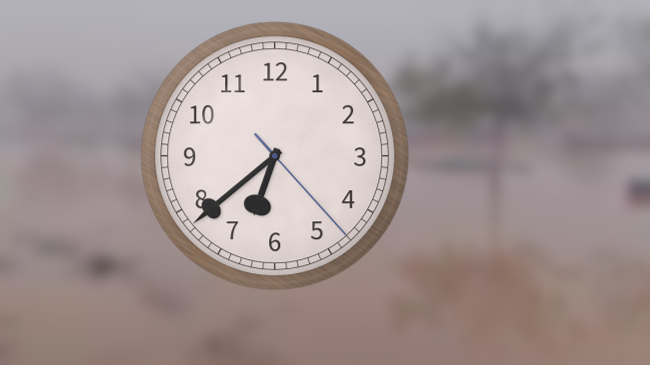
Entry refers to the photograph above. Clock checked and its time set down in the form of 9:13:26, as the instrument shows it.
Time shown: 6:38:23
